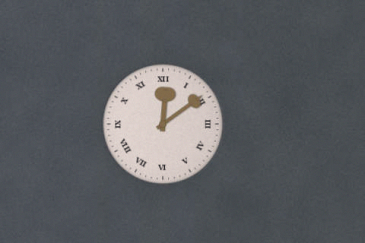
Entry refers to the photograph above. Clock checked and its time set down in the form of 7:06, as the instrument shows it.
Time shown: 12:09
